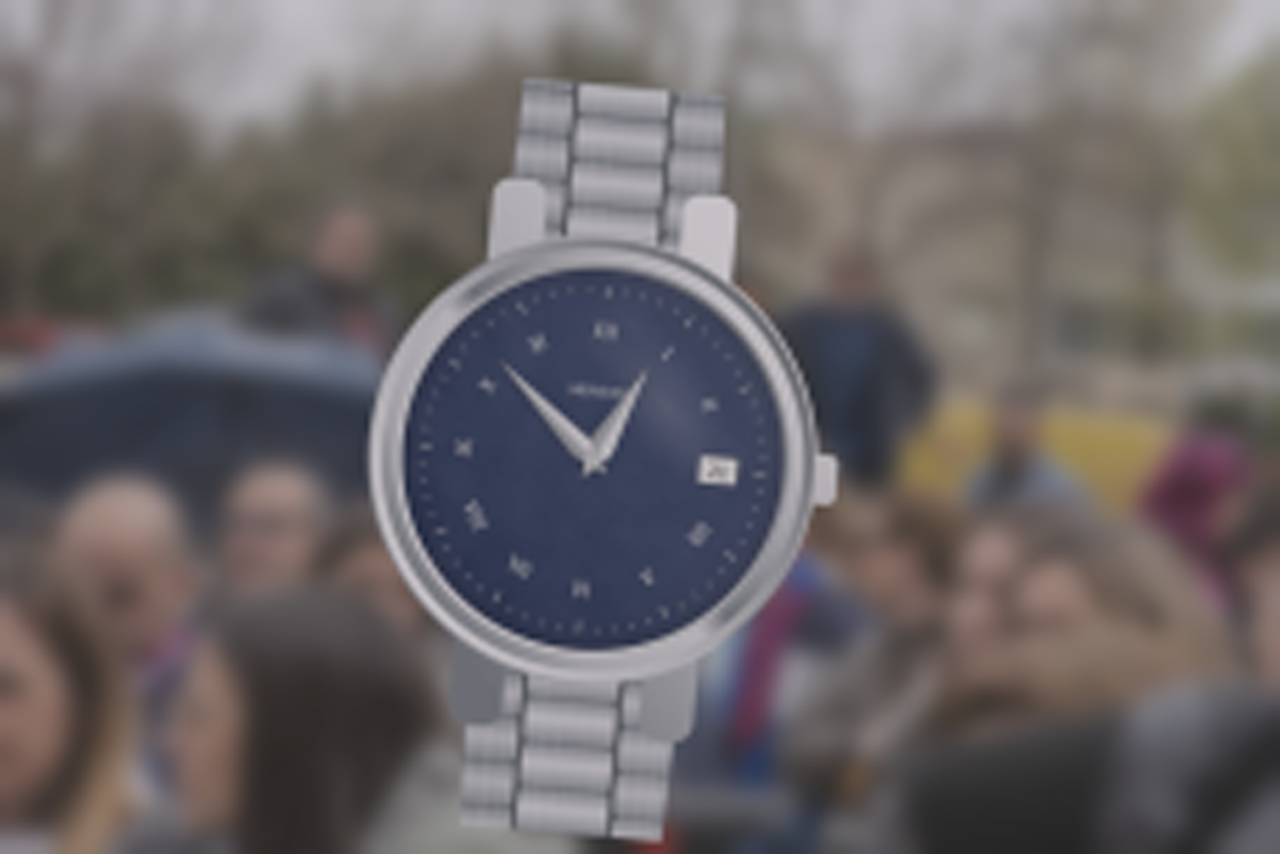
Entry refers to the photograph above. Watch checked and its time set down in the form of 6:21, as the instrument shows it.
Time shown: 12:52
